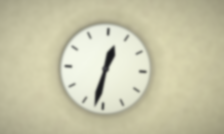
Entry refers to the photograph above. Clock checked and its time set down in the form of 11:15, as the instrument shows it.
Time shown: 12:32
